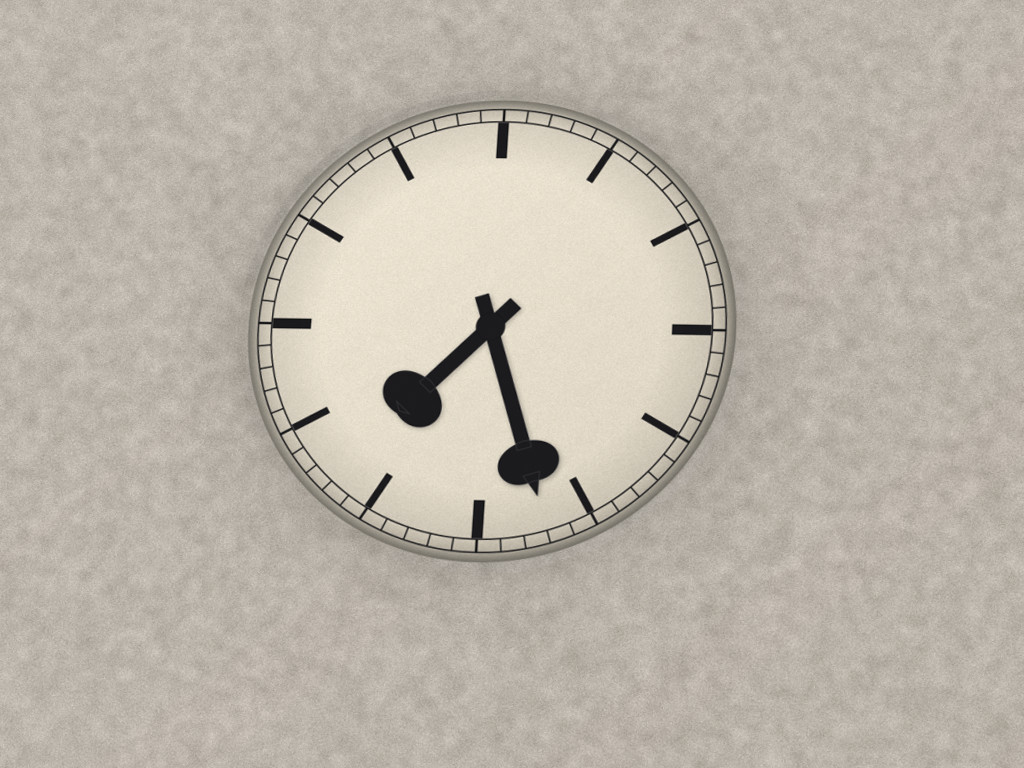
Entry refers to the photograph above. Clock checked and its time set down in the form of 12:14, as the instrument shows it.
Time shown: 7:27
